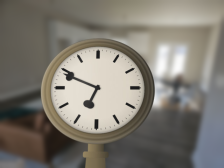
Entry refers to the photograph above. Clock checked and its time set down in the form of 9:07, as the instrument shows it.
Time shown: 6:49
